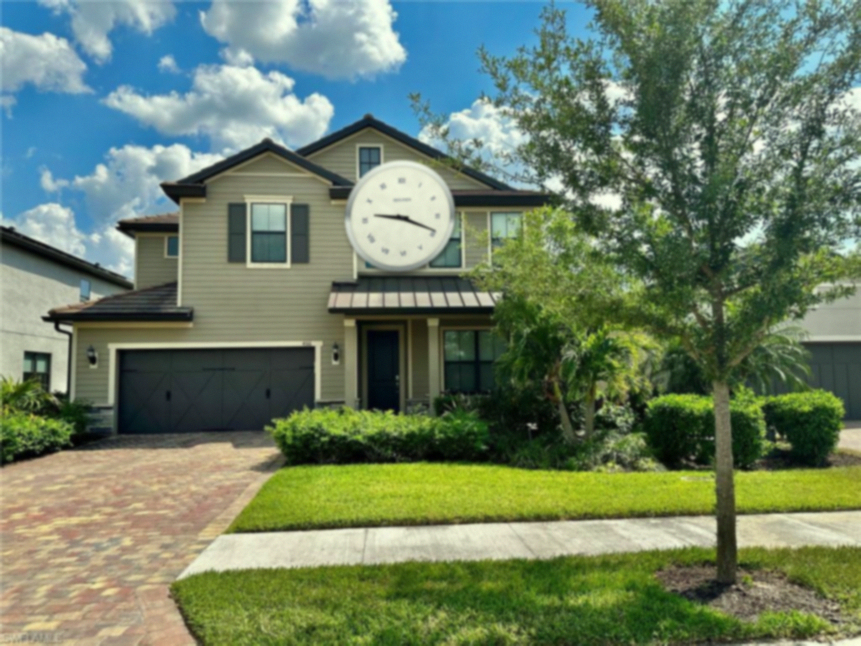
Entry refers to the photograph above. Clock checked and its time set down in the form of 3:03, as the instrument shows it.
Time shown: 9:19
